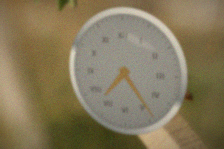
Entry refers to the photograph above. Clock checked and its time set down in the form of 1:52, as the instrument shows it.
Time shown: 7:24
